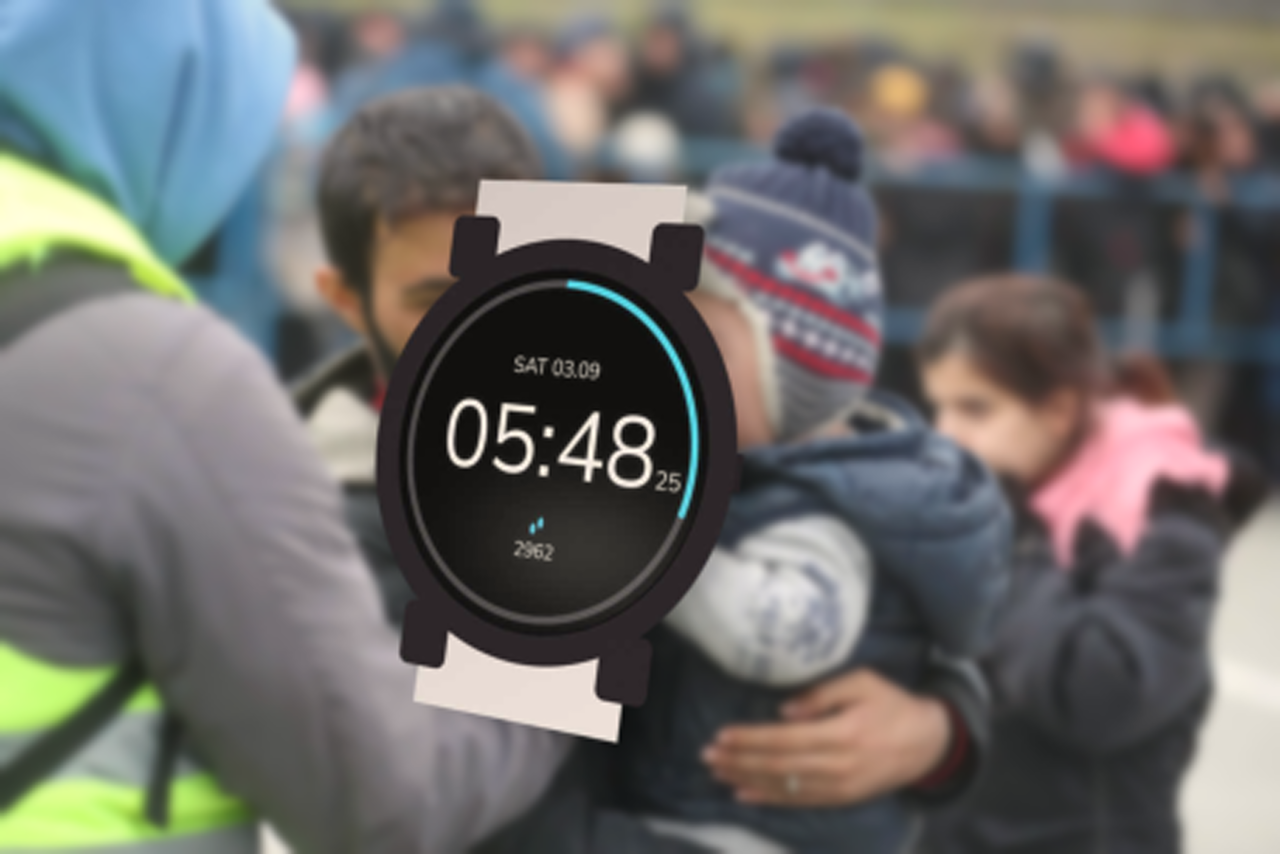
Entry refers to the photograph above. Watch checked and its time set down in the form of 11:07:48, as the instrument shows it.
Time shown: 5:48:25
